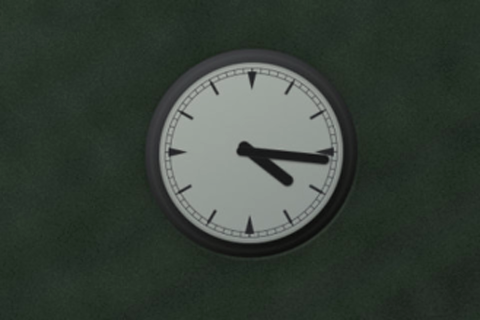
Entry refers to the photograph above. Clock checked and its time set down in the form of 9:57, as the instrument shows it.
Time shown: 4:16
